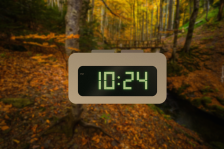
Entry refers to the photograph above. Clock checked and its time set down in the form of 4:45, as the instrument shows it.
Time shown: 10:24
